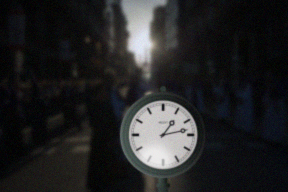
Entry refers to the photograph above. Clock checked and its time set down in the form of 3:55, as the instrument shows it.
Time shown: 1:13
